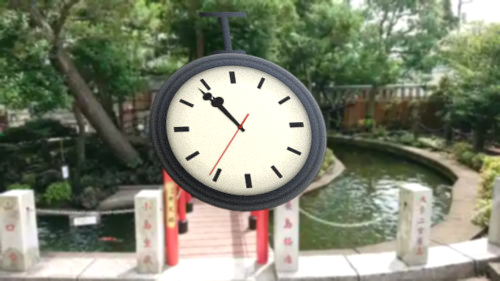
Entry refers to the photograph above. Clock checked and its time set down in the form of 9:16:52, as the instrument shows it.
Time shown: 10:53:36
